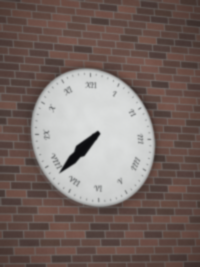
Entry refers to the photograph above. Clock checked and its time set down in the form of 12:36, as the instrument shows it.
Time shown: 7:38
